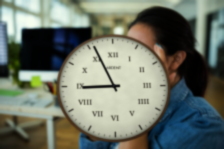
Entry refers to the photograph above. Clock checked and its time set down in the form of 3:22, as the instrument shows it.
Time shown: 8:56
